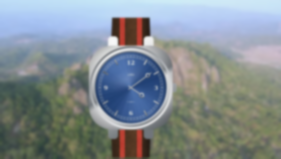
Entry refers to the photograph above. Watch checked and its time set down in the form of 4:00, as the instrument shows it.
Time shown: 4:09
